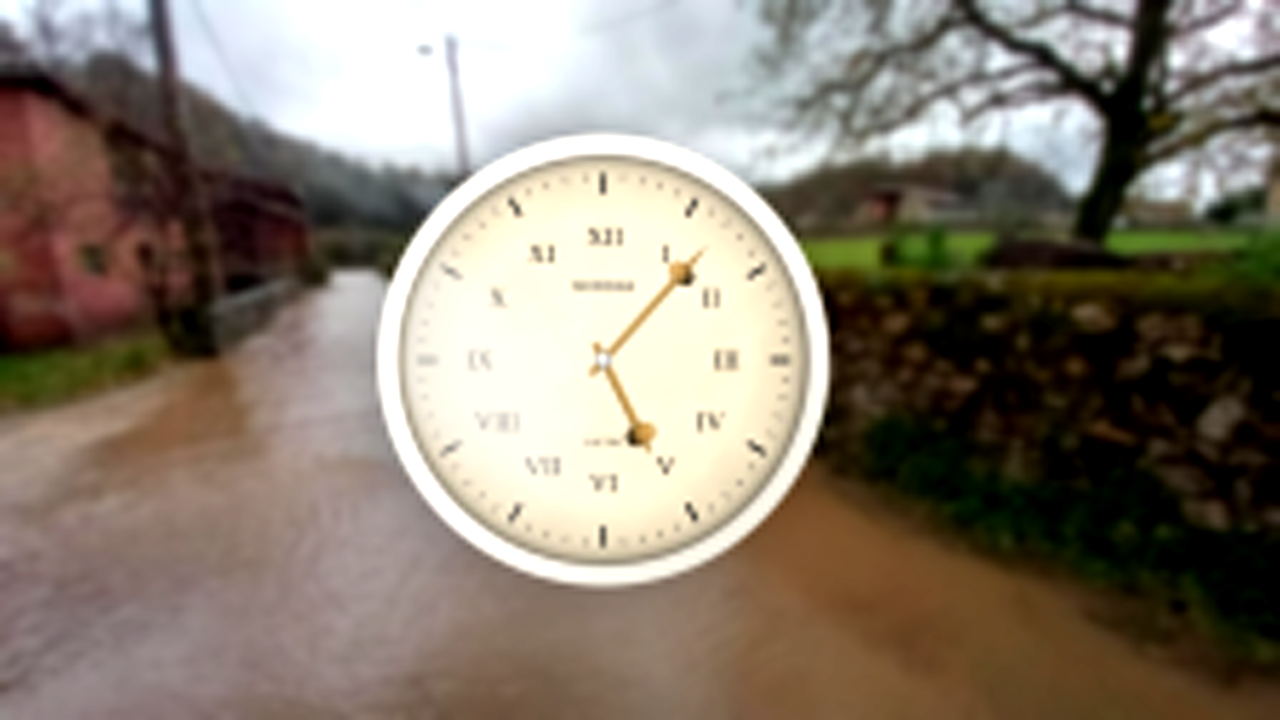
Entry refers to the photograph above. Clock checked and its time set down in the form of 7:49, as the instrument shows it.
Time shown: 5:07
